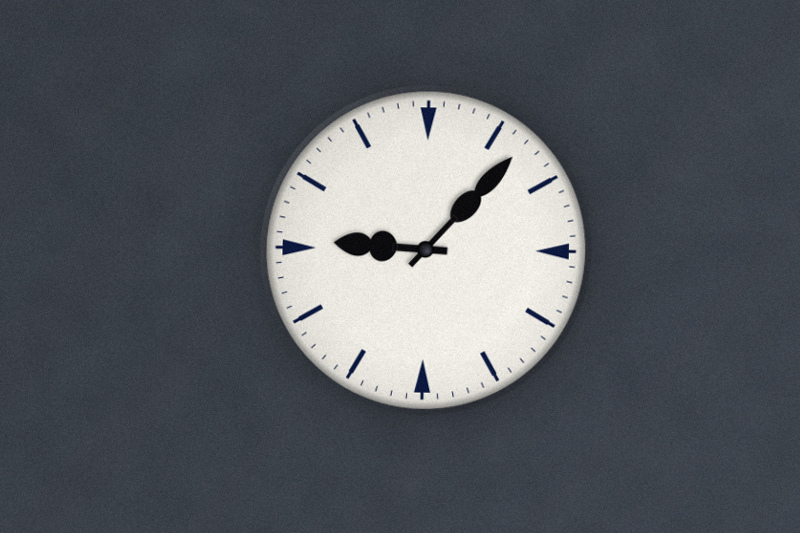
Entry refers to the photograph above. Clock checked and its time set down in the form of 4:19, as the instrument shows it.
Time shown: 9:07
